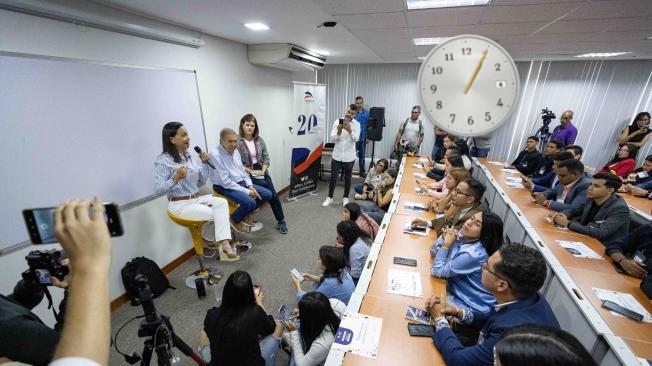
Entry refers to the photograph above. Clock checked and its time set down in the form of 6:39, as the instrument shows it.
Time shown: 1:05
